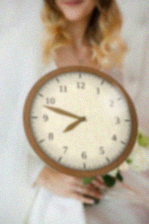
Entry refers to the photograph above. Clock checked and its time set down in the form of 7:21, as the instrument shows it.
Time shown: 7:48
